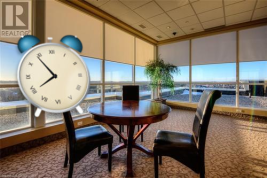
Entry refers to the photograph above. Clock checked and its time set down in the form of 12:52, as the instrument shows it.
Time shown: 7:54
